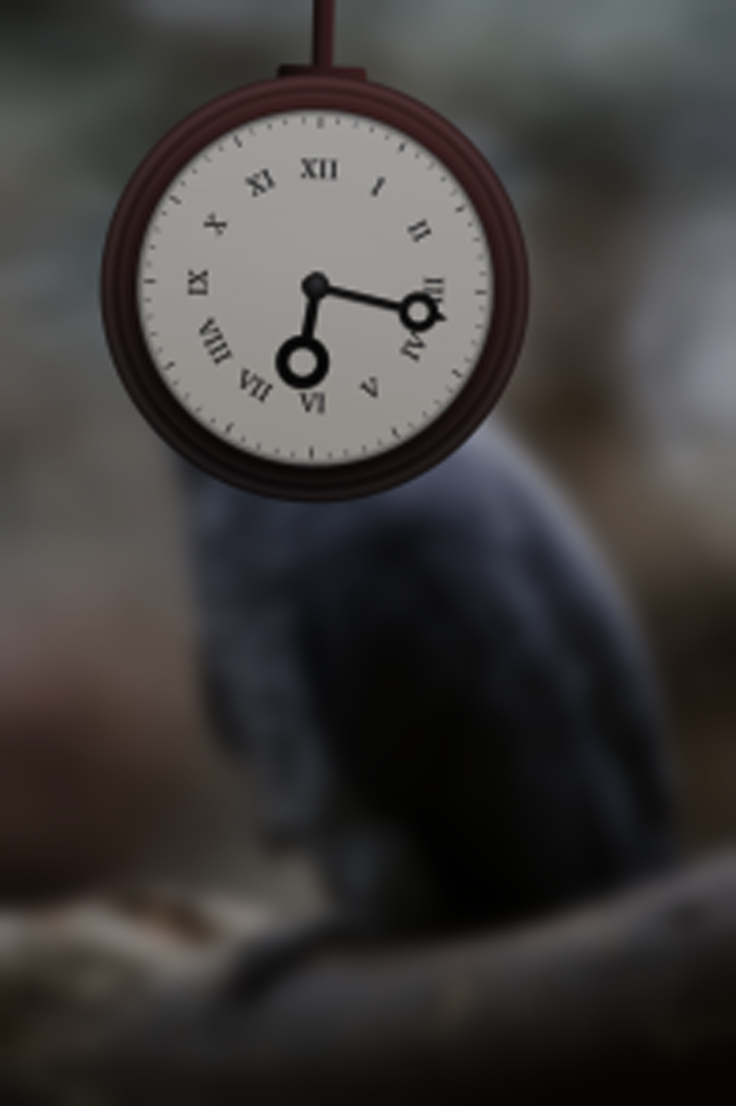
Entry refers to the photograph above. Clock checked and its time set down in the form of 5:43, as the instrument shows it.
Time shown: 6:17
